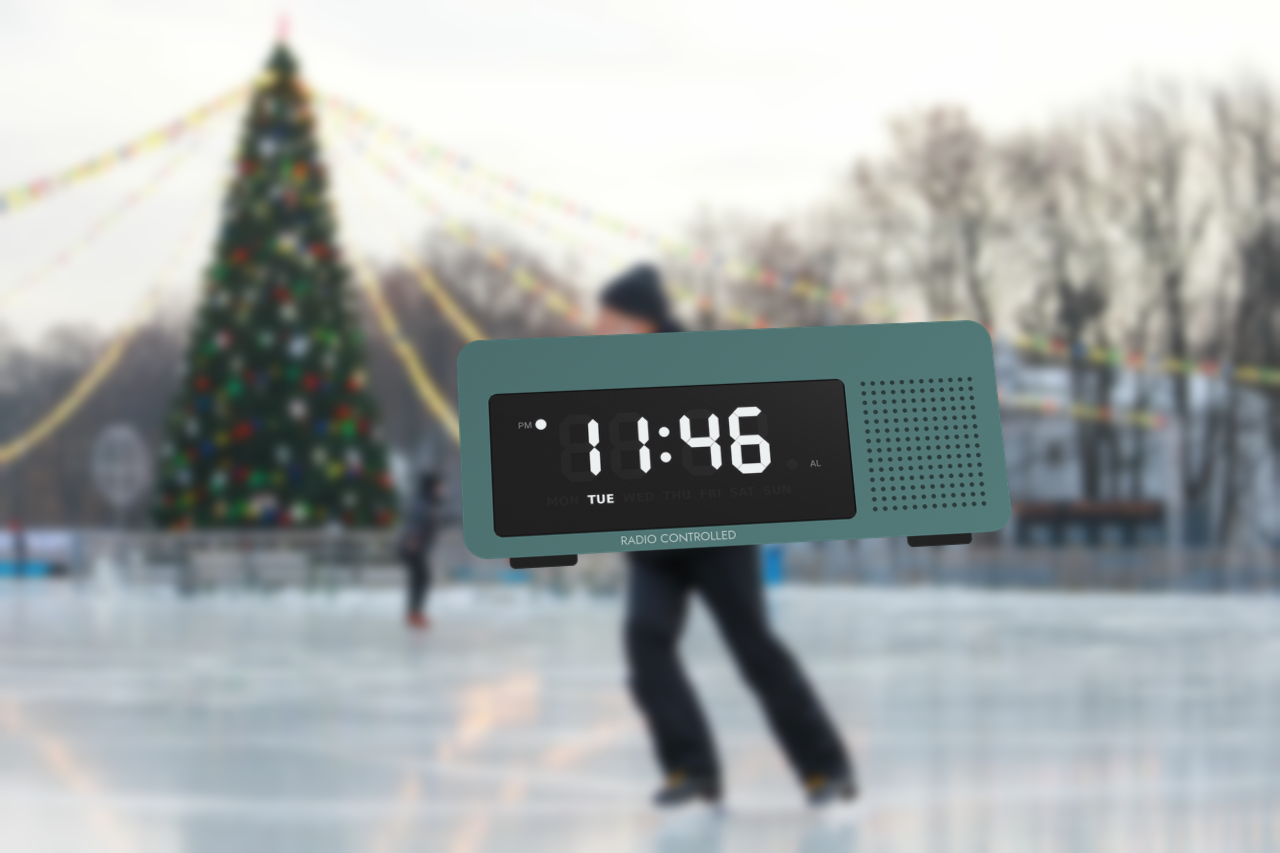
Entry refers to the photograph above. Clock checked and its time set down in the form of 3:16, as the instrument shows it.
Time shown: 11:46
